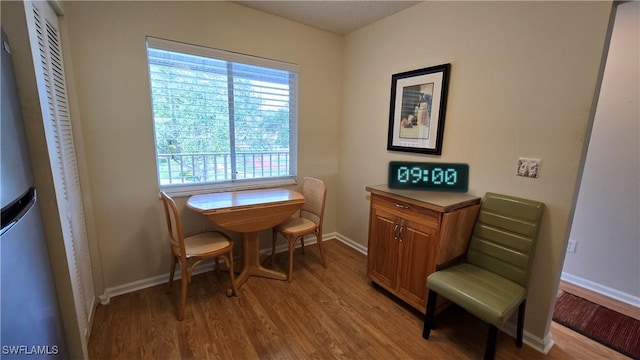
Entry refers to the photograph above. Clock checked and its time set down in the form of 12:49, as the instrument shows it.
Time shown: 9:00
